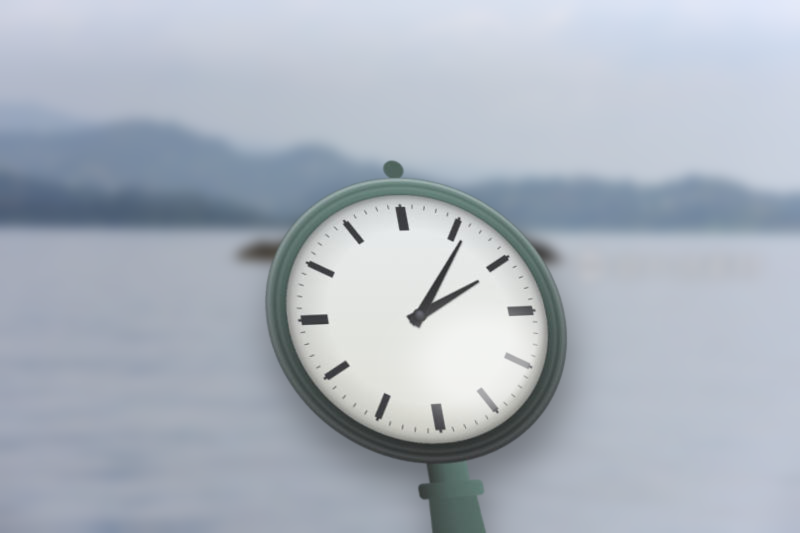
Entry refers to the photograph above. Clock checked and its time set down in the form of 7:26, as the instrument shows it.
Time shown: 2:06
